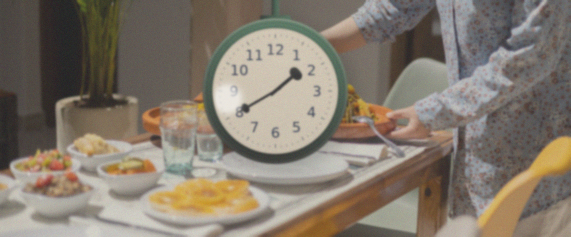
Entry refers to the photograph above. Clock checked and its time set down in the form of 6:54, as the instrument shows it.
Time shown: 1:40
